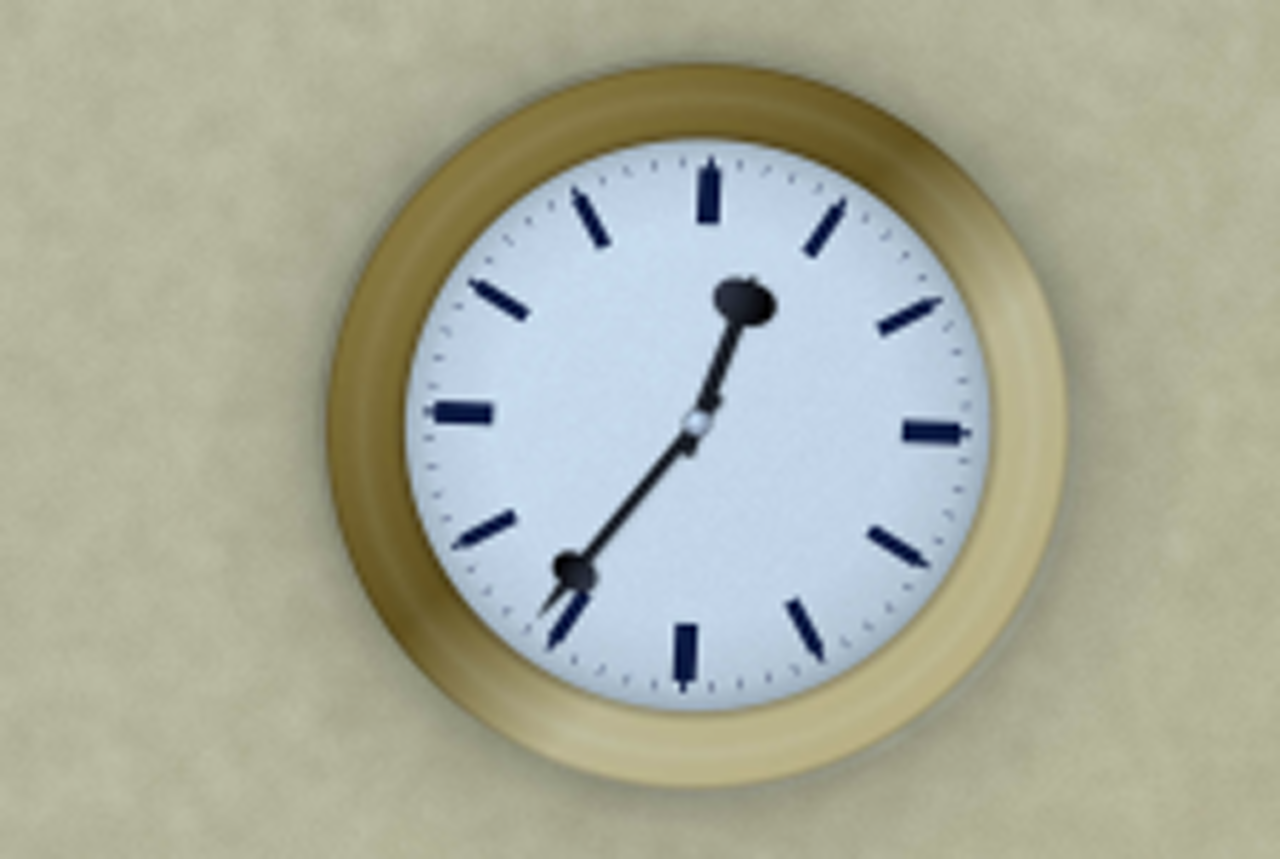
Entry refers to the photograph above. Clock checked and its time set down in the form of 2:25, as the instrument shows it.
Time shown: 12:36
